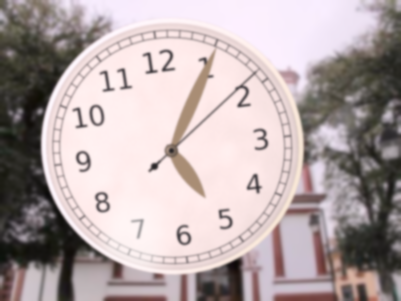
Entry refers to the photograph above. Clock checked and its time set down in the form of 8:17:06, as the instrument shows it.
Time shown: 5:05:09
